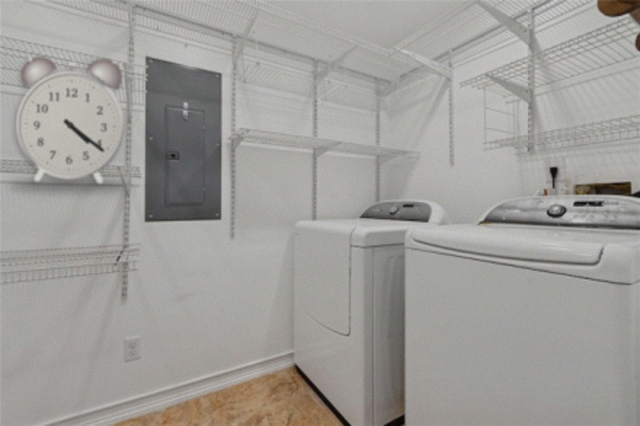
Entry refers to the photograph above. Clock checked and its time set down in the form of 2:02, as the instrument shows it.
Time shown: 4:21
